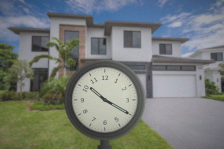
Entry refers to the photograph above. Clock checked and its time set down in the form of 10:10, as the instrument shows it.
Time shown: 10:20
